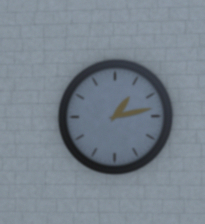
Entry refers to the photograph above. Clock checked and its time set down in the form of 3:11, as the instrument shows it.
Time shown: 1:13
